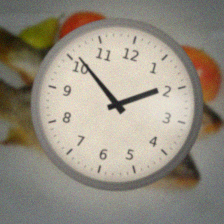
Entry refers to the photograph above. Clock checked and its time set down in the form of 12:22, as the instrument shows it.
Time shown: 1:51
